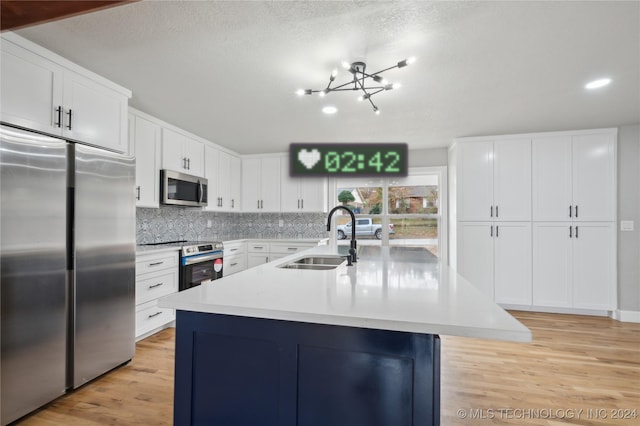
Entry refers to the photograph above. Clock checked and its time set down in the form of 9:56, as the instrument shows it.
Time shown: 2:42
